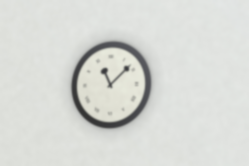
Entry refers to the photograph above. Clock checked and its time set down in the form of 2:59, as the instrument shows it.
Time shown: 11:08
